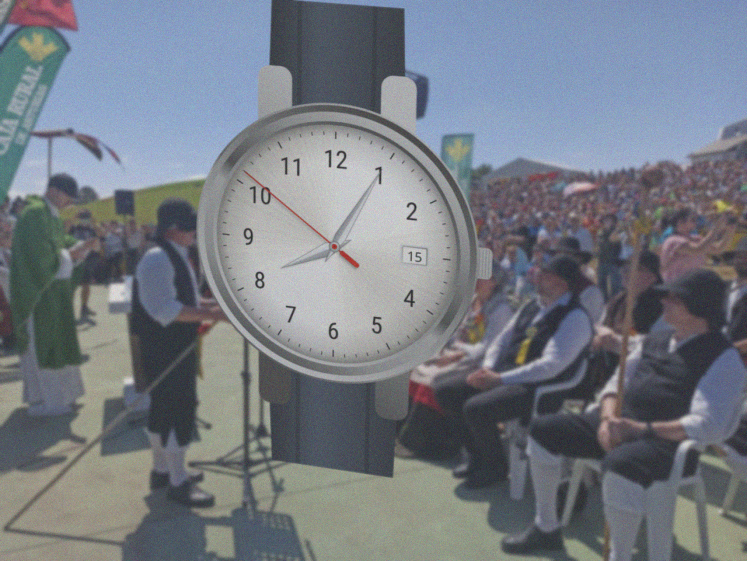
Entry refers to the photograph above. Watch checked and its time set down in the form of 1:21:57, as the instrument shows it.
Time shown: 8:04:51
